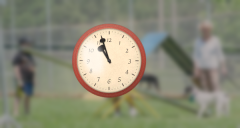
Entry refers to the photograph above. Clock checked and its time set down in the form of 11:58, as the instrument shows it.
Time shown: 10:57
